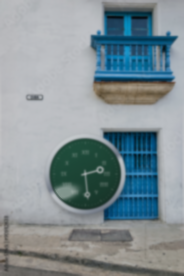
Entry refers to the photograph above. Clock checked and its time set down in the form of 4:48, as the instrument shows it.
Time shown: 2:29
